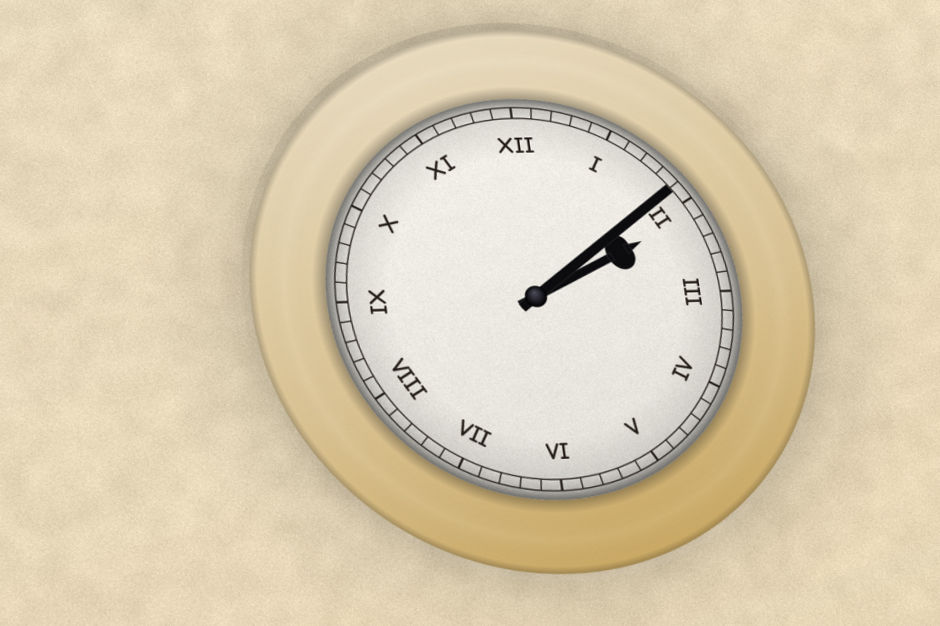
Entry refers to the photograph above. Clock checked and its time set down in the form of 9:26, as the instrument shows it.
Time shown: 2:09
